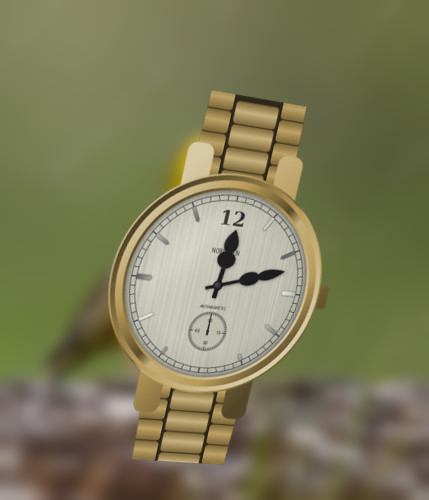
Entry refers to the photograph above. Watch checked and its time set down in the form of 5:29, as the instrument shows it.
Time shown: 12:12
